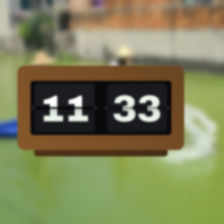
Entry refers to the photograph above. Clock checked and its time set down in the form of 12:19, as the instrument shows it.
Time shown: 11:33
